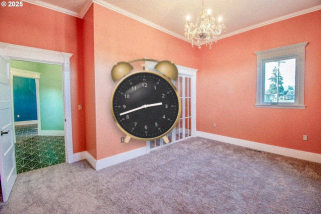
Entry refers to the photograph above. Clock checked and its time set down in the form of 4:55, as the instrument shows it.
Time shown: 2:42
